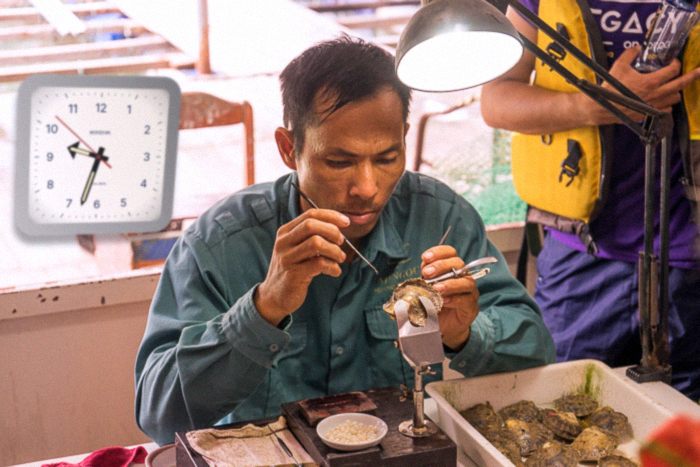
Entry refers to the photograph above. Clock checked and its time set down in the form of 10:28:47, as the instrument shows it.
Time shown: 9:32:52
